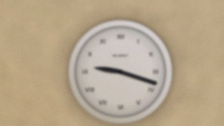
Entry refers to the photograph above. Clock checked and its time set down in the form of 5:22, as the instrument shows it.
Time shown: 9:18
